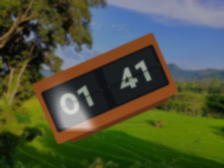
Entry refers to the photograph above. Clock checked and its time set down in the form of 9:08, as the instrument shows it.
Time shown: 1:41
